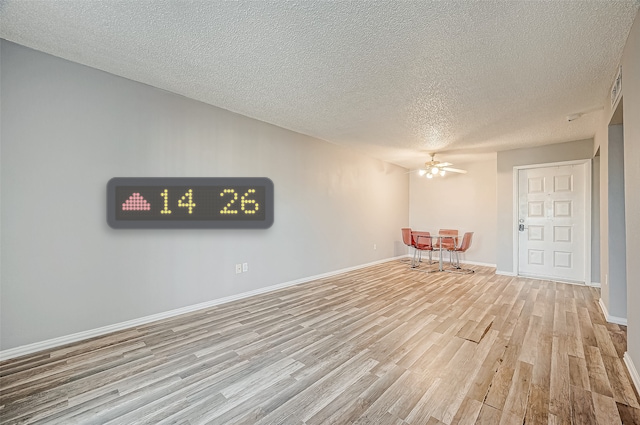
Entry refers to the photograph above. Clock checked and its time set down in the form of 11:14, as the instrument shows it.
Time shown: 14:26
